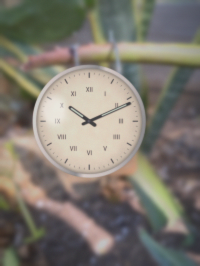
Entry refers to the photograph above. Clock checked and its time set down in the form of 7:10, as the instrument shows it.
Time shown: 10:11
